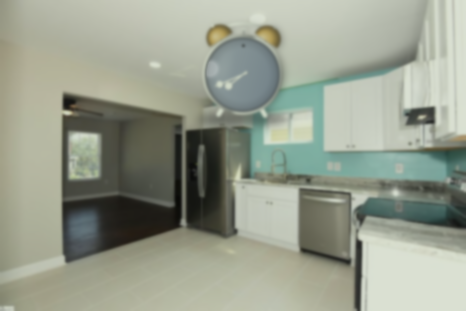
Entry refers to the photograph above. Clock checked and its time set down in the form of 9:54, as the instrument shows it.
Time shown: 7:41
